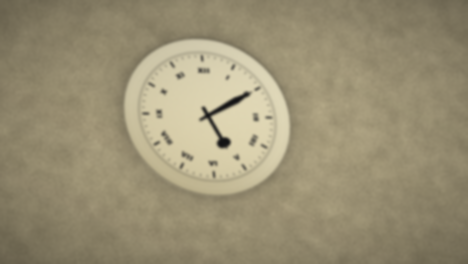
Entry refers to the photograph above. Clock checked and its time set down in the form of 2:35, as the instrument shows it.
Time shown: 5:10
